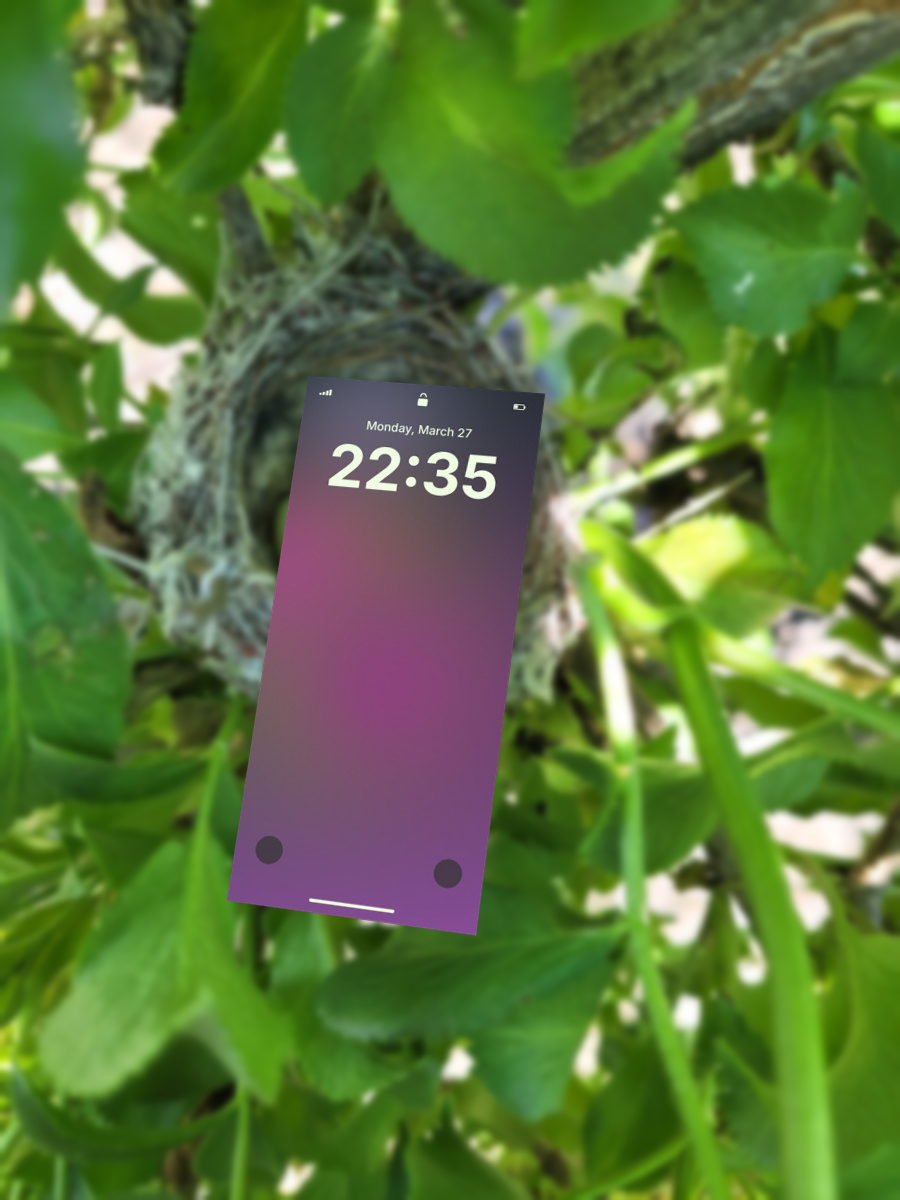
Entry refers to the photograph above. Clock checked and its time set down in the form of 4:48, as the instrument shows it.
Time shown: 22:35
